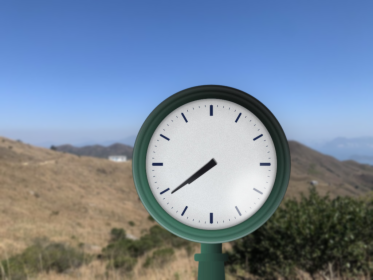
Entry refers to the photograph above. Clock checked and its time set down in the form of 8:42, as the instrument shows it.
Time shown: 7:39
